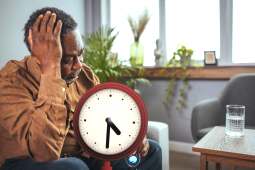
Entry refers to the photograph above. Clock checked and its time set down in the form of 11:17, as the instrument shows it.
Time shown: 4:30
